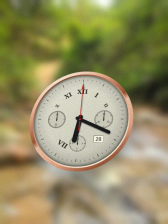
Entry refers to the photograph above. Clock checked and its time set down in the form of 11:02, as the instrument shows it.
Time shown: 6:19
